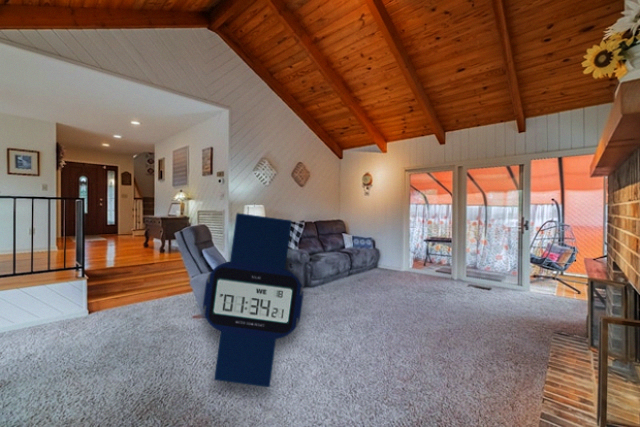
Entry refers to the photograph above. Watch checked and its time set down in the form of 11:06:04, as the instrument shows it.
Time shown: 1:34:21
